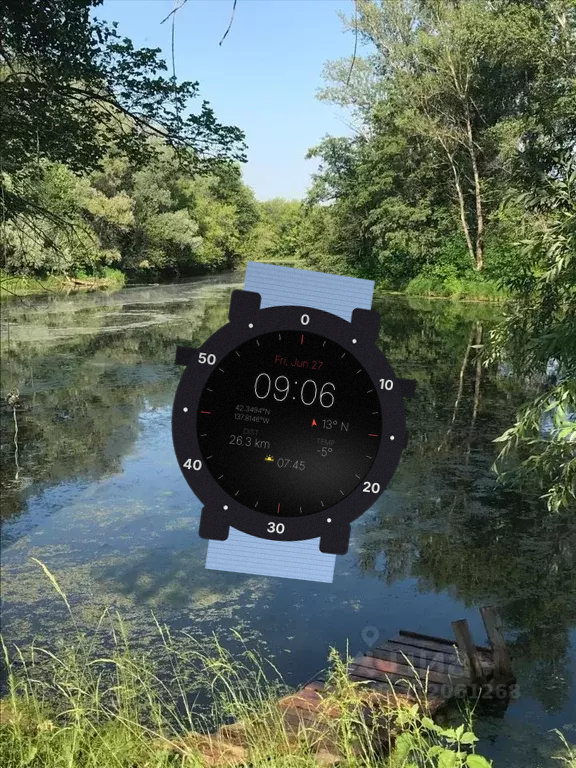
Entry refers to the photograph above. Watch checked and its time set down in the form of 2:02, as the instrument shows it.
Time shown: 9:06
